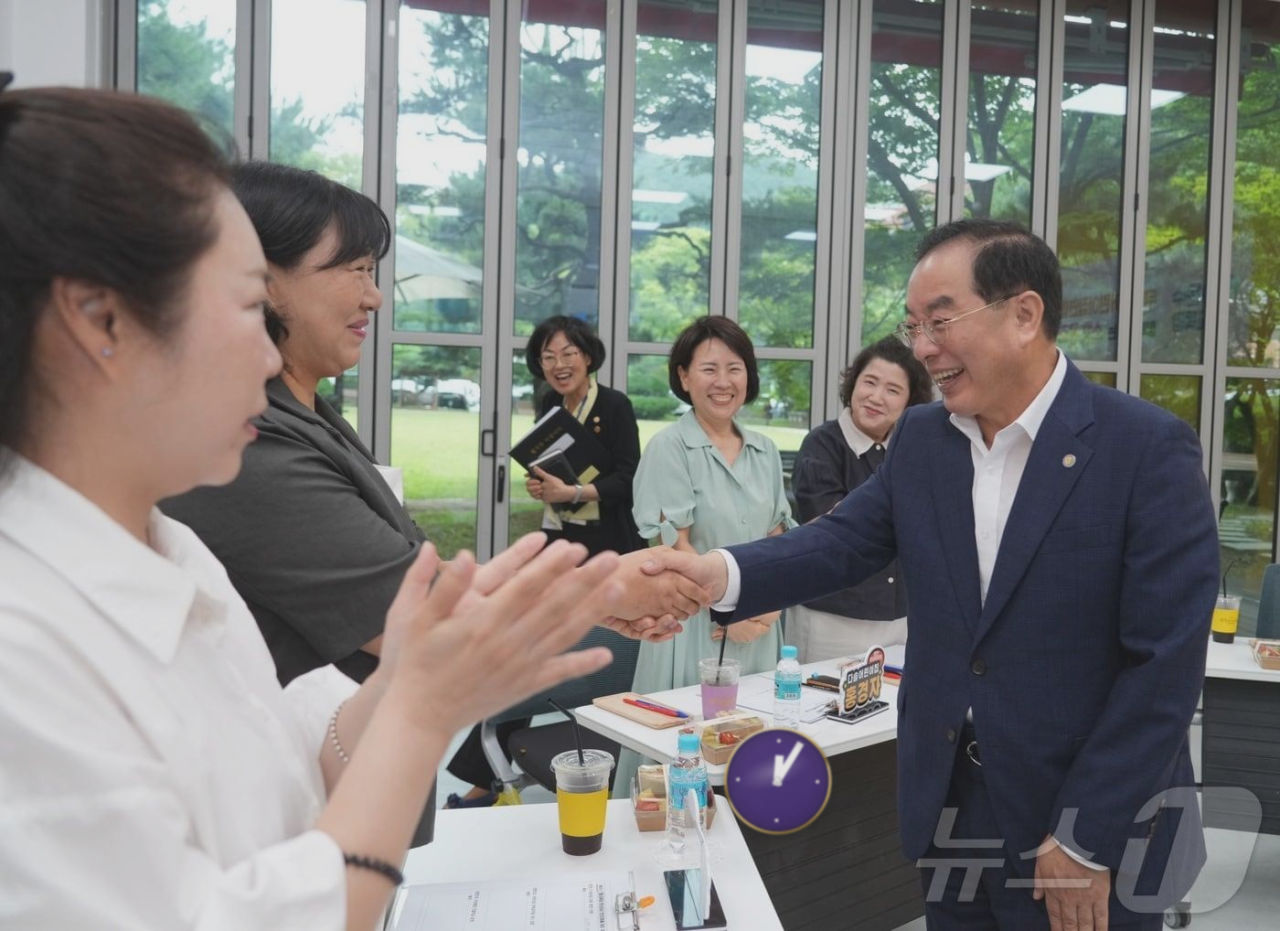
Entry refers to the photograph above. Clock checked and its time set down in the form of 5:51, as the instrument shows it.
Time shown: 12:05
